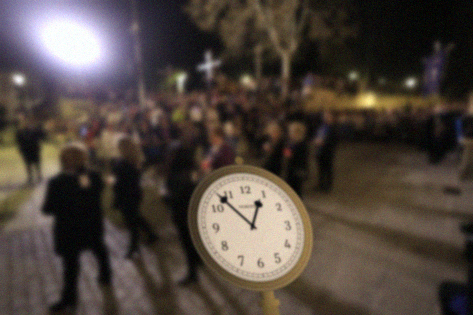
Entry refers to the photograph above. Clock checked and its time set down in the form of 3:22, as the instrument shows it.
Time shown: 12:53
